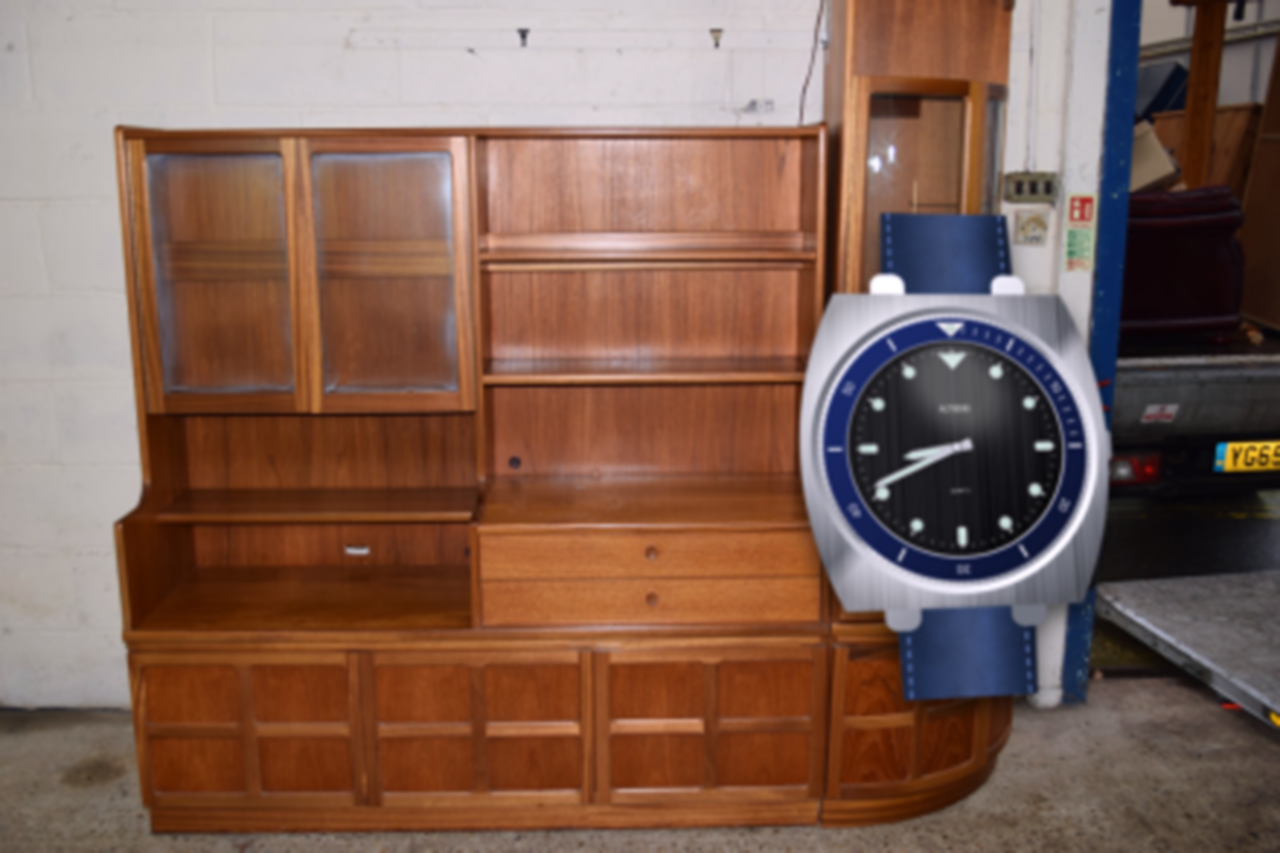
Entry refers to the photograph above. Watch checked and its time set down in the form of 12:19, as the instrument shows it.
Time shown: 8:41
